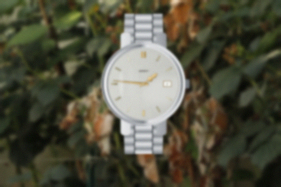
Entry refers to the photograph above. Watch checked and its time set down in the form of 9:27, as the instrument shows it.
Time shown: 1:46
